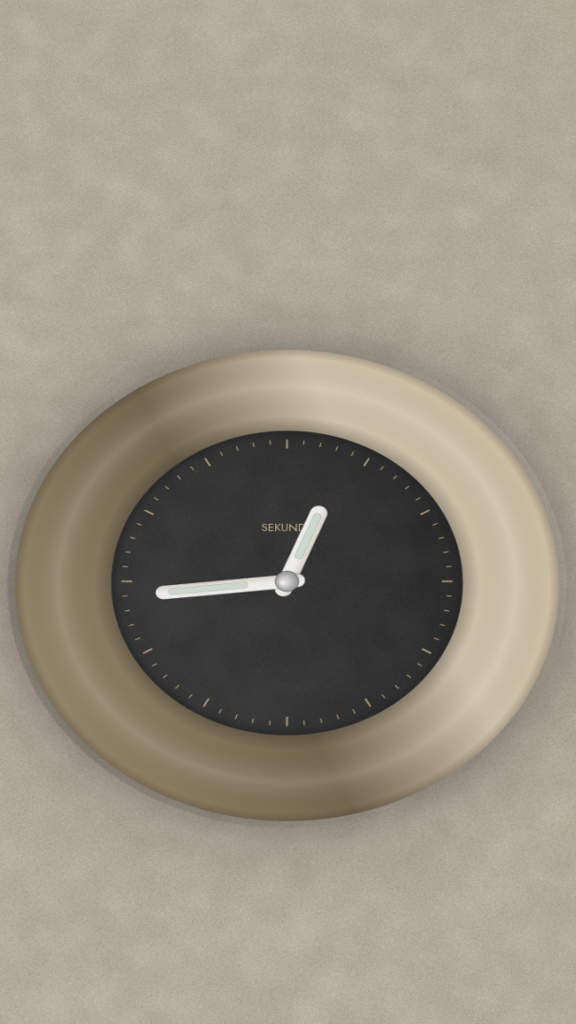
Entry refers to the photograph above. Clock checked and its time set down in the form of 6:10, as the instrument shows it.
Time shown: 12:44
